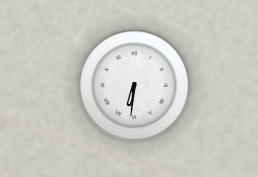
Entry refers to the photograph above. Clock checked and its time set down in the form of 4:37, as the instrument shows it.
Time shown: 6:31
